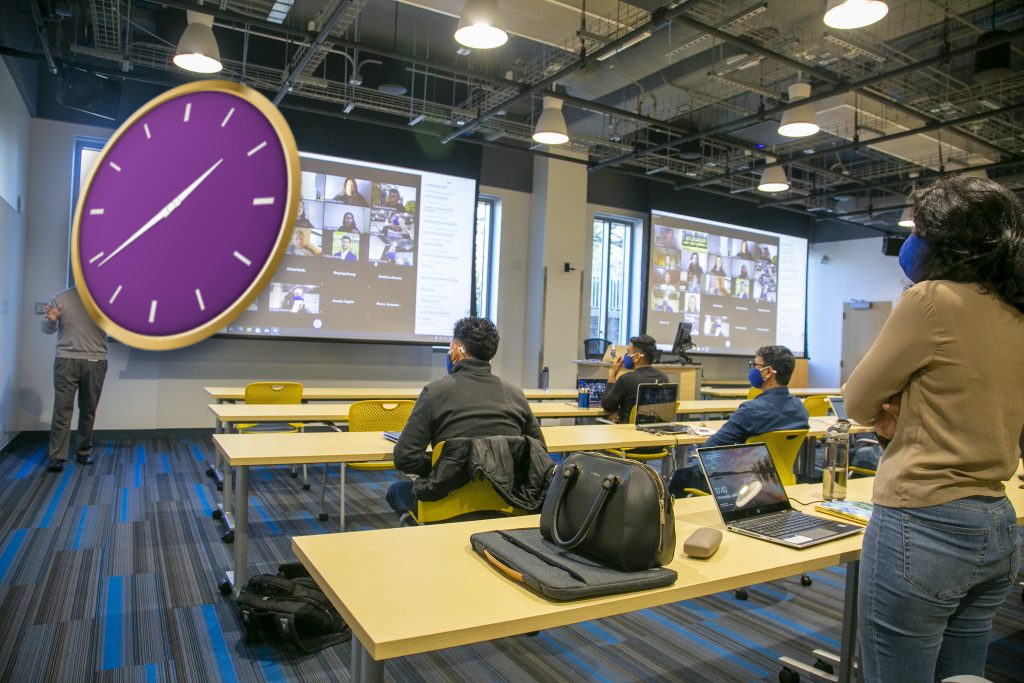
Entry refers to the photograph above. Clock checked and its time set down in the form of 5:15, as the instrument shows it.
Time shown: 1:39
